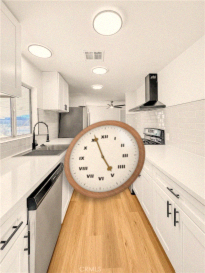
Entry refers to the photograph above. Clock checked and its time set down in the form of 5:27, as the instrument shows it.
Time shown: 4:56
